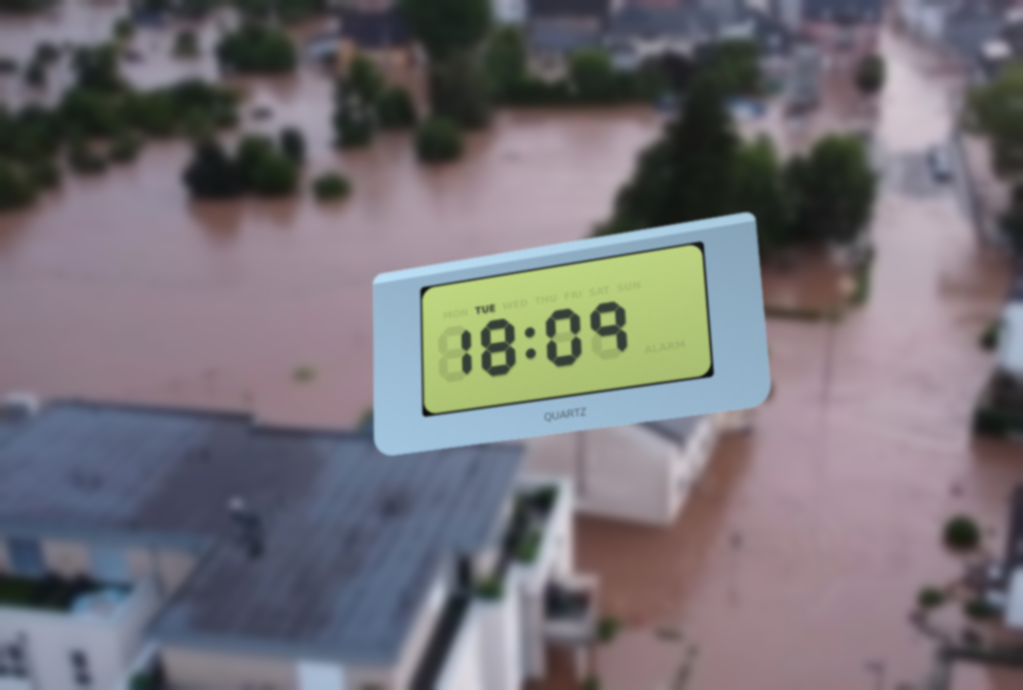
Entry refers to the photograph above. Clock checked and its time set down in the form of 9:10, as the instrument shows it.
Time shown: 18:09
